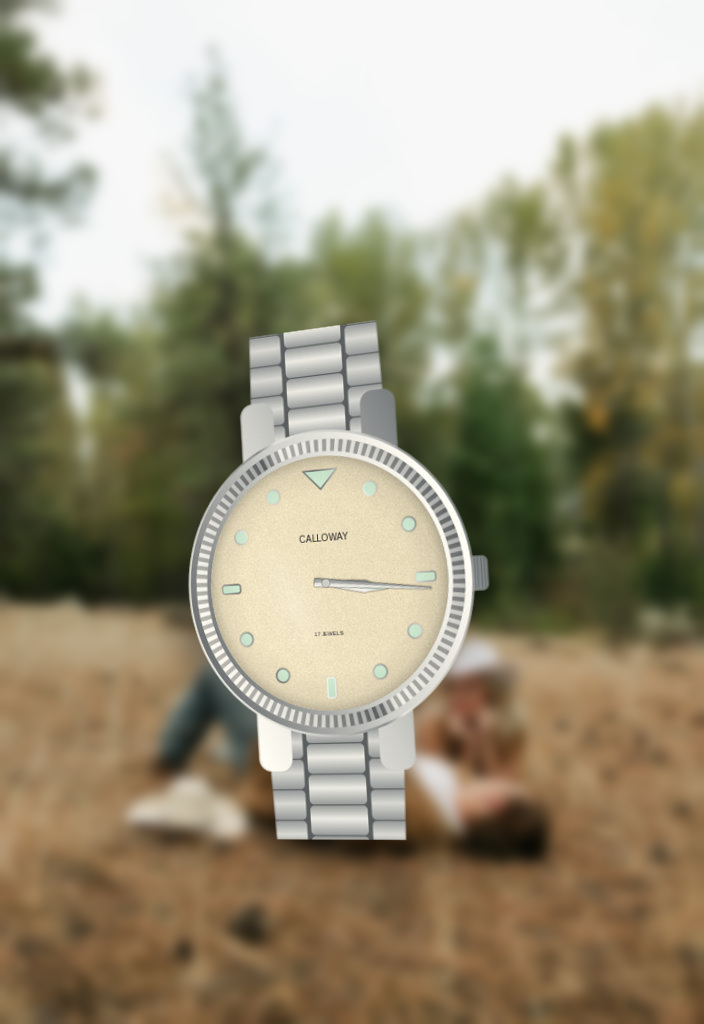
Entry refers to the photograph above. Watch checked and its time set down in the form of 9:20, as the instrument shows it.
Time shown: 3:16
